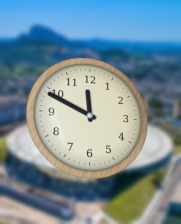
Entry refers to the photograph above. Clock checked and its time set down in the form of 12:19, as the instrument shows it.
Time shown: 11:49
